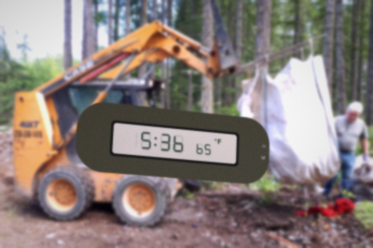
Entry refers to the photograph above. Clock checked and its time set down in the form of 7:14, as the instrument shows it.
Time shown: 5:36
